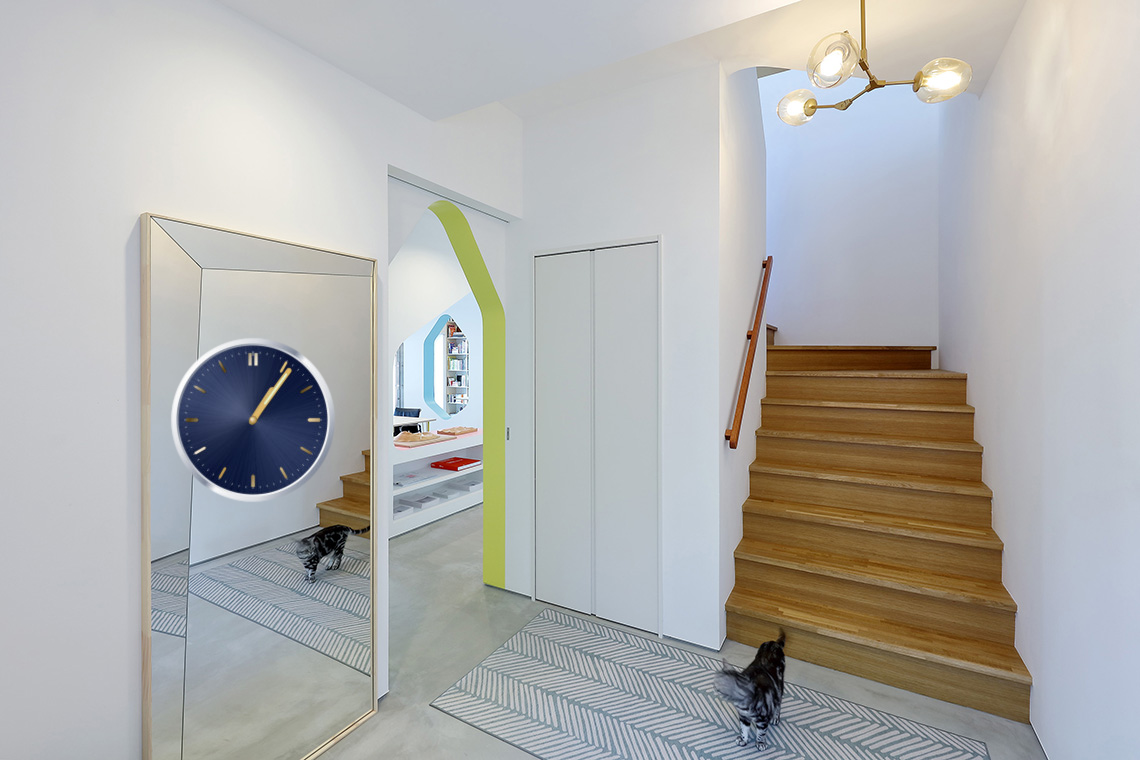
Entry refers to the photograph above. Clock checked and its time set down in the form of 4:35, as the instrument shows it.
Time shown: 1:06
